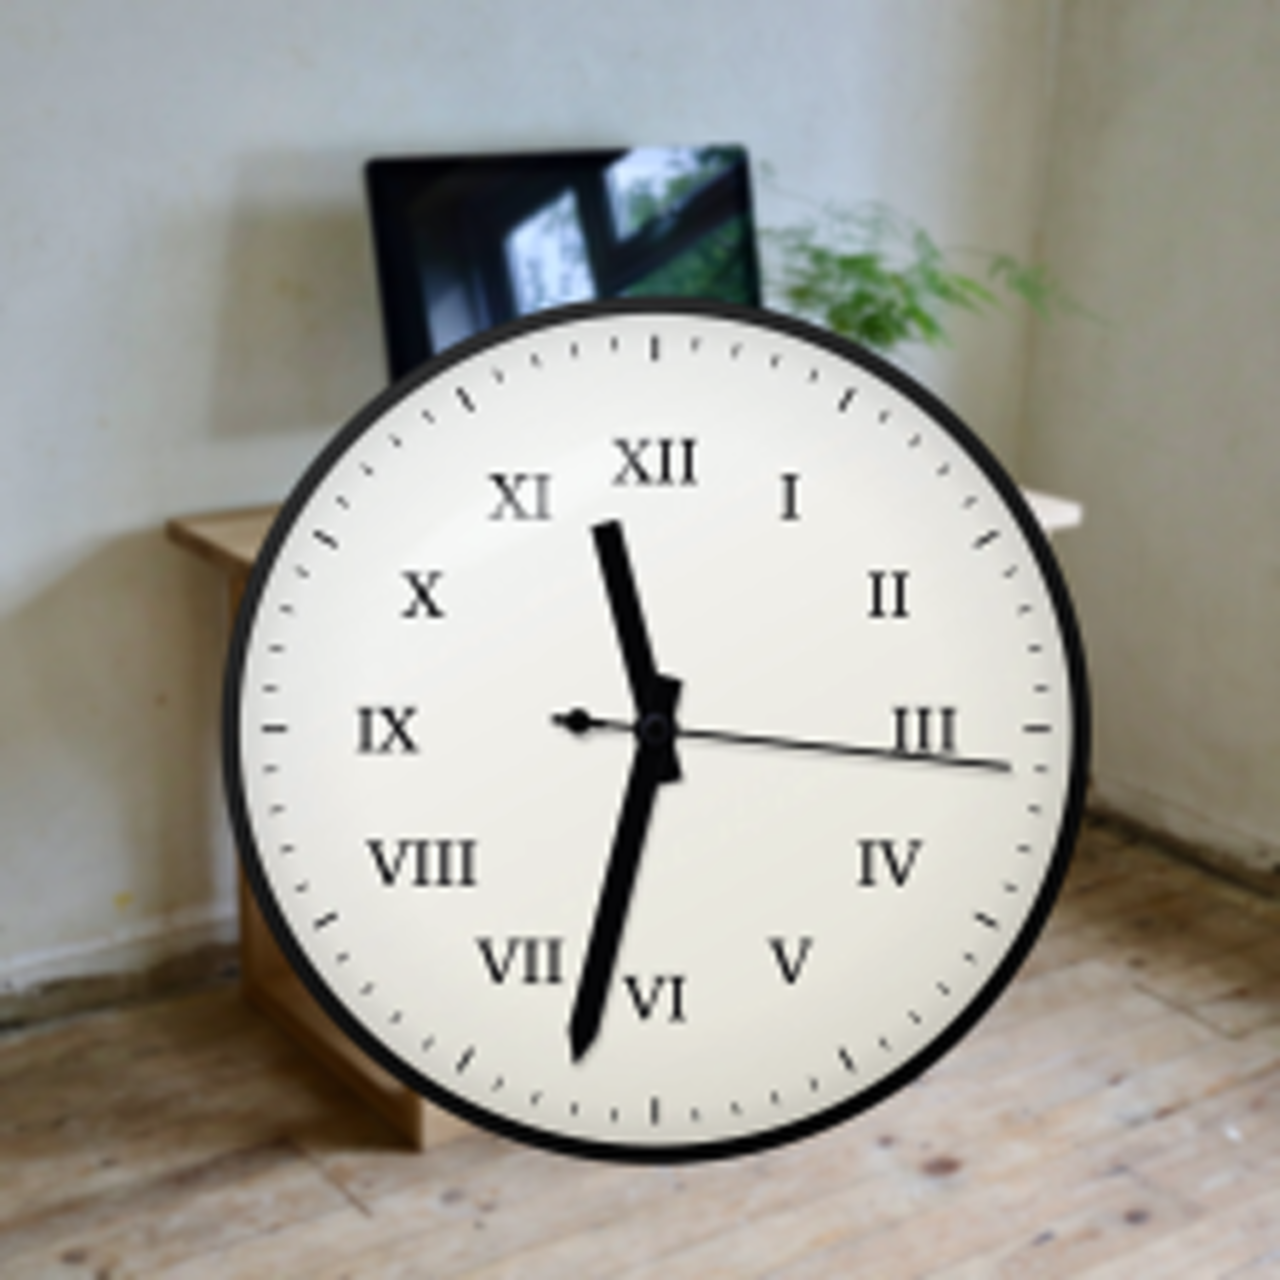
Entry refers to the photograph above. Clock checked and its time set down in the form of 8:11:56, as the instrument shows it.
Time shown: 11:32:16
